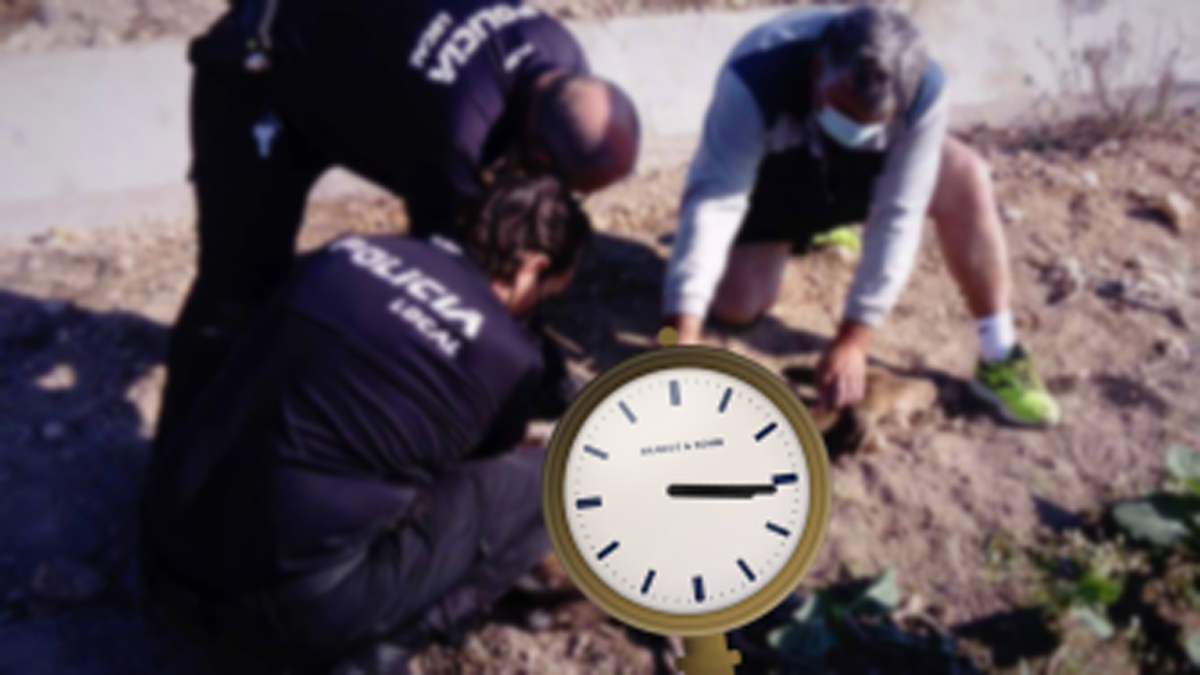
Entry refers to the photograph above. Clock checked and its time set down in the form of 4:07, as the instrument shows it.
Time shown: 3:16
